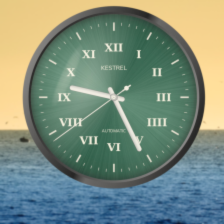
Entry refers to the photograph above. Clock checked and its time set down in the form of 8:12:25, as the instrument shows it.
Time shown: 9:25:39
